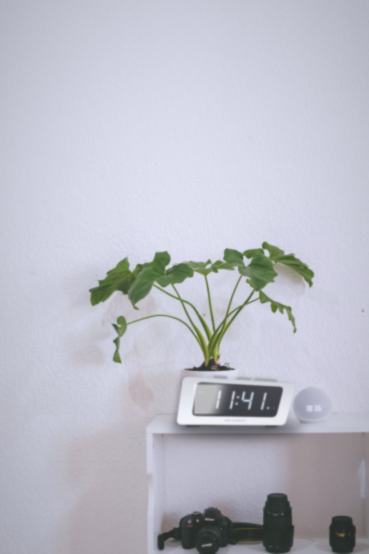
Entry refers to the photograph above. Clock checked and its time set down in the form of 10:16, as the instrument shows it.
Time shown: 11:41
